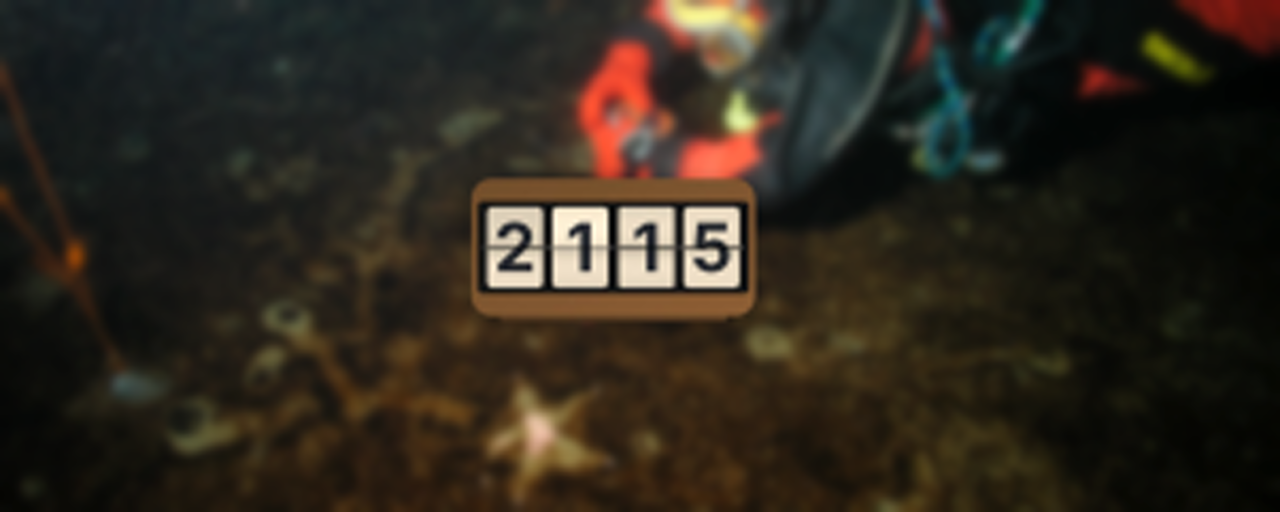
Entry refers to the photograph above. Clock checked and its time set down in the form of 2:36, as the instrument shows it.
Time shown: 21:15
